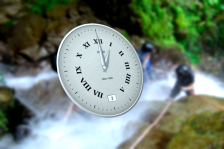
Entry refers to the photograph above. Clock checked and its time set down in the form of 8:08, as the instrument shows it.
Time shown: 1:00
